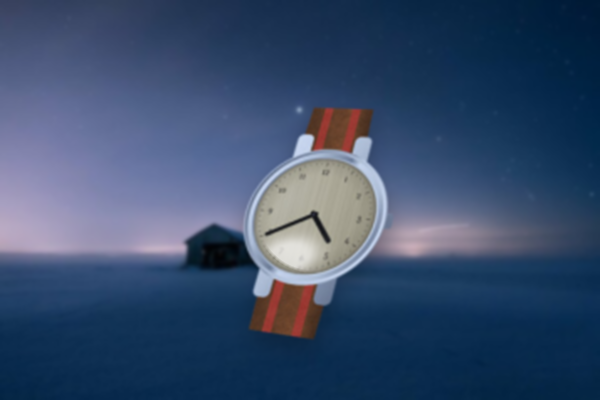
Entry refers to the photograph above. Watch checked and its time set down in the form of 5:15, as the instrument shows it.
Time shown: 4:40
